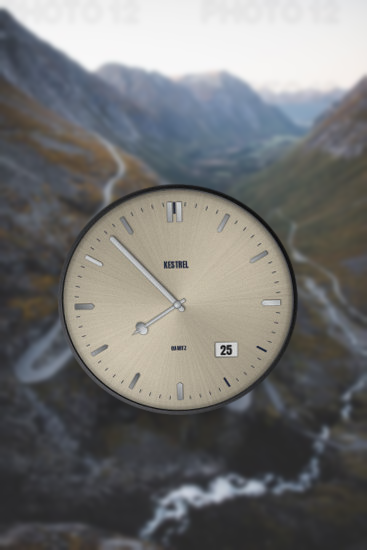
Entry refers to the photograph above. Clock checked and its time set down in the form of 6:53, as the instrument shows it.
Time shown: 7:53
